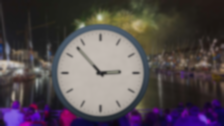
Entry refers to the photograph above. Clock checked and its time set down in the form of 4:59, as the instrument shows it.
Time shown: 2:53
